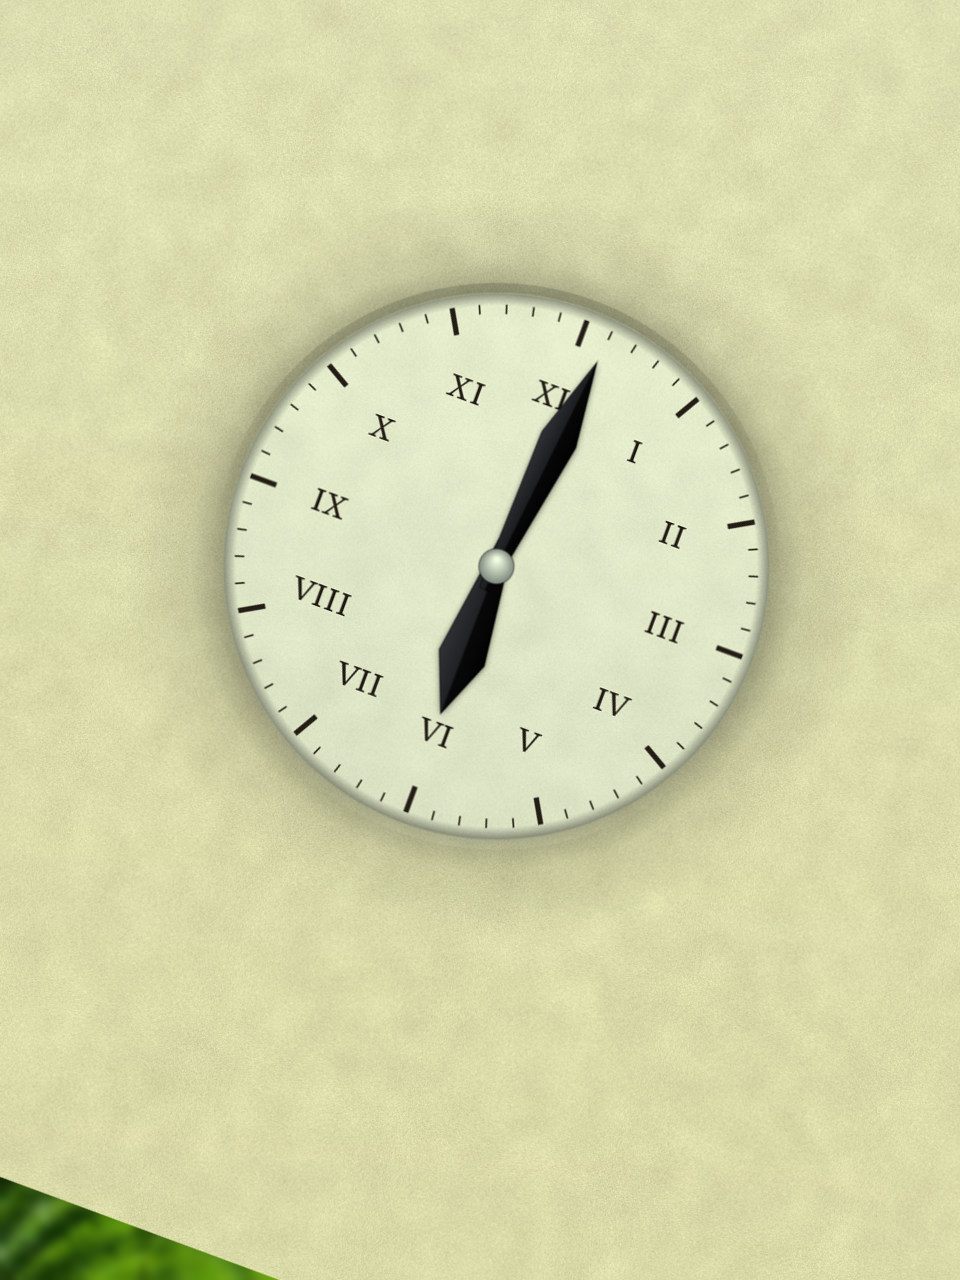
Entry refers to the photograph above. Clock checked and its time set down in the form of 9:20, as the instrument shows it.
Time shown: 6:01
